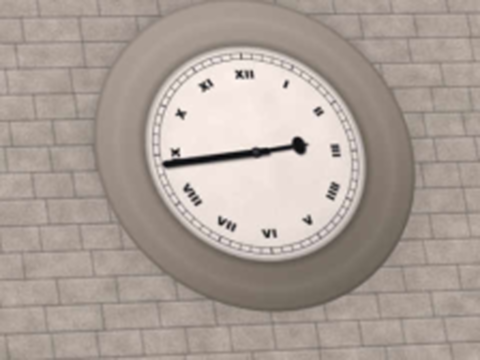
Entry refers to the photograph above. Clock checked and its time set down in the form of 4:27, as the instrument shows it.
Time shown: 2:44
